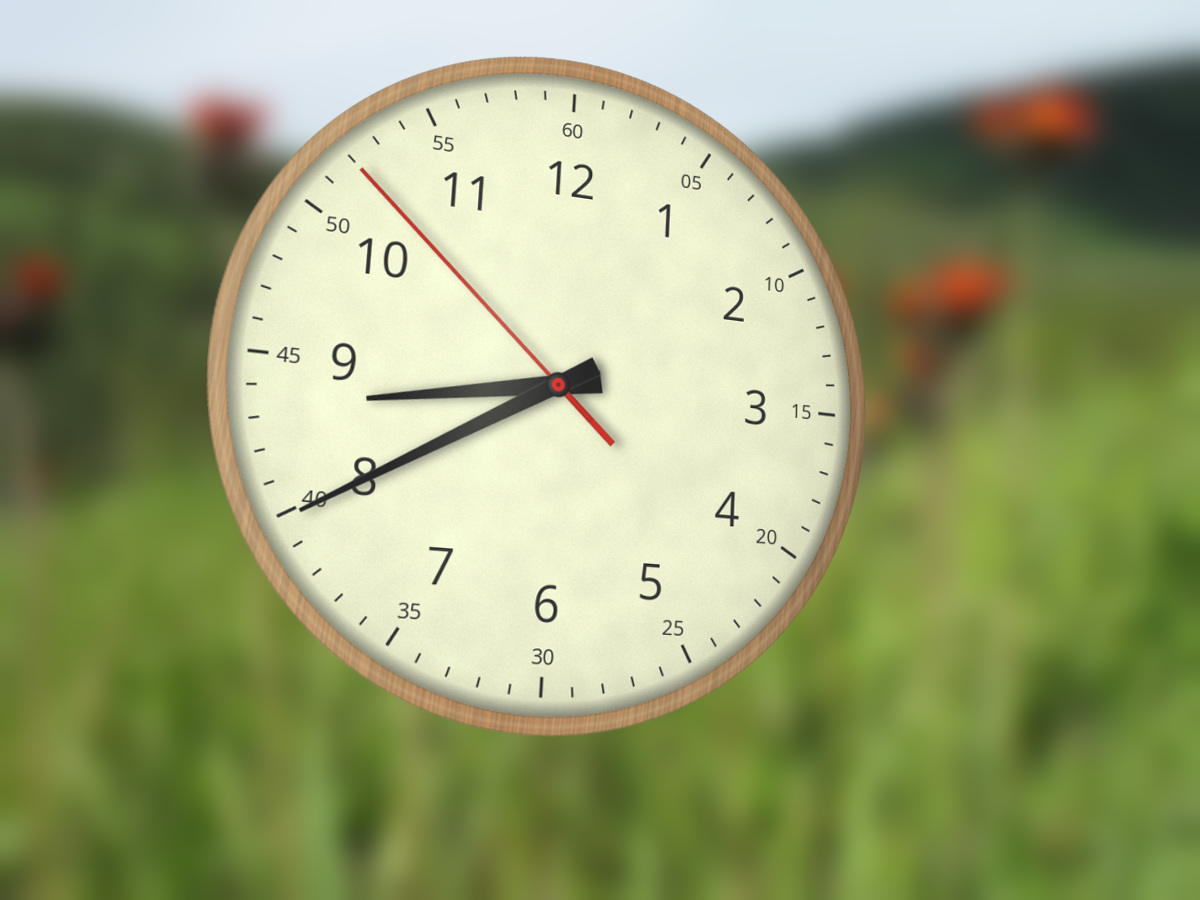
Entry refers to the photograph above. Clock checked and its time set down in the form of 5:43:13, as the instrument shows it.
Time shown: 8:39:52
